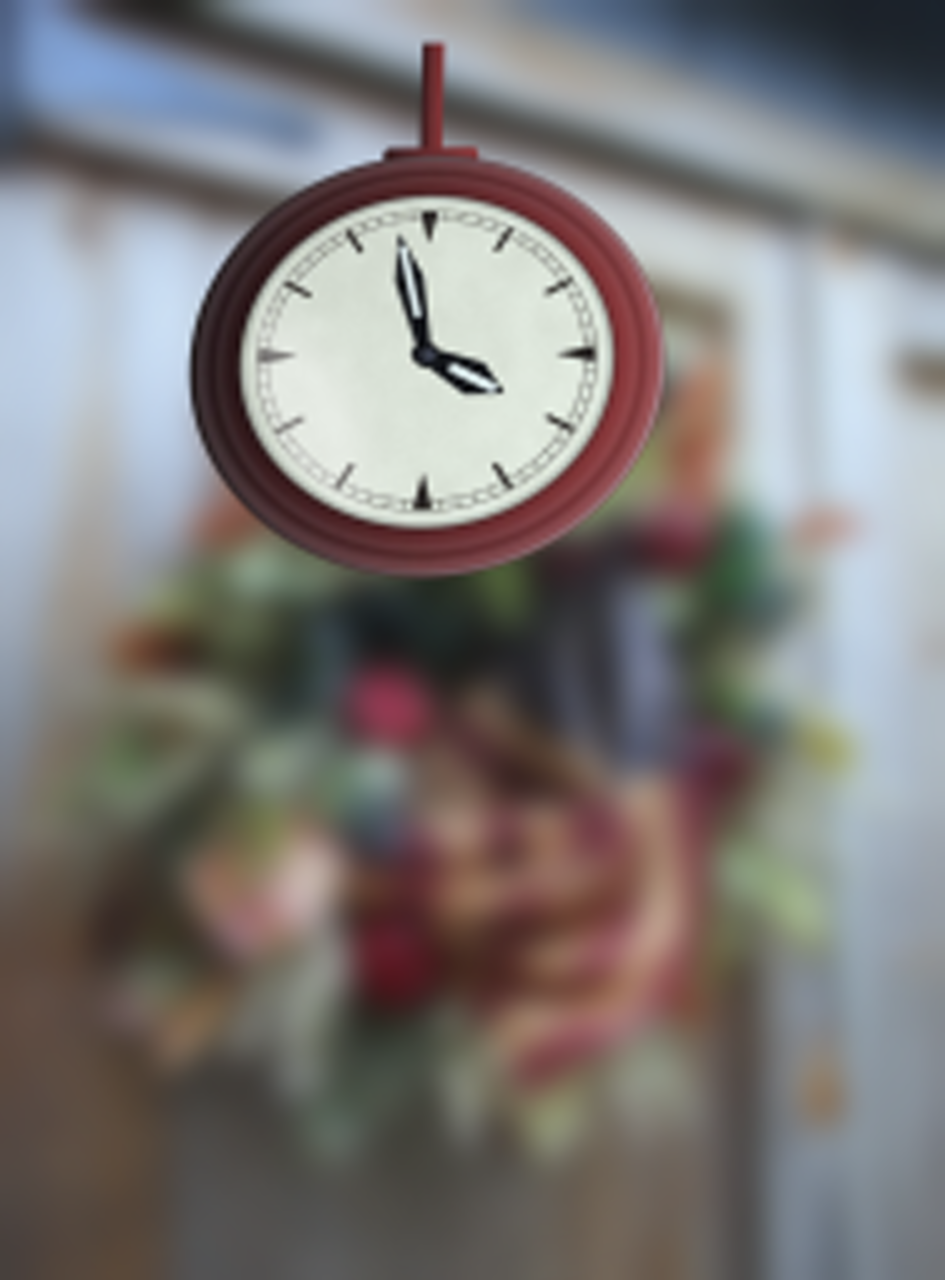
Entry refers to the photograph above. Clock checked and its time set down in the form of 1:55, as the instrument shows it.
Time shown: 3:58
